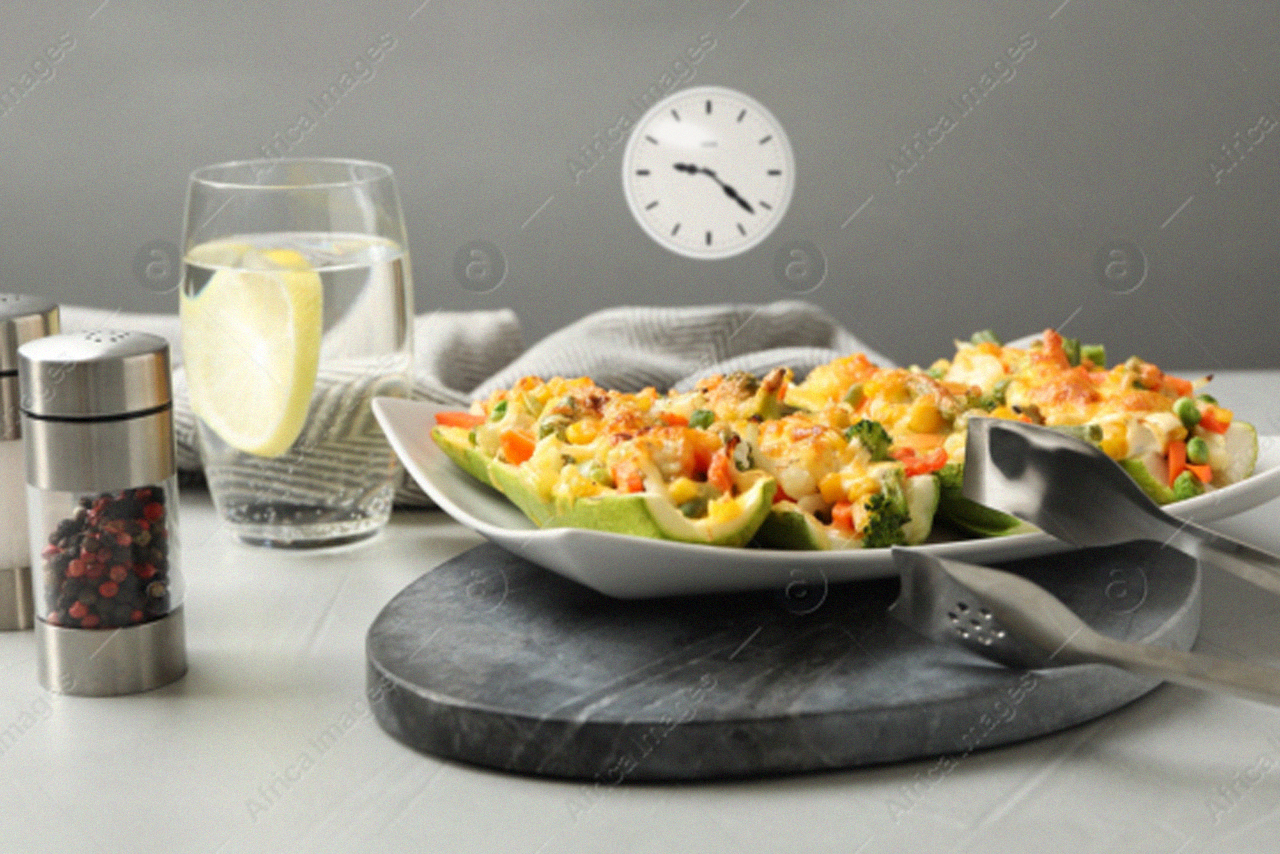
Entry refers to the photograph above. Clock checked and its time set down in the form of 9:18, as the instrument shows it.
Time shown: 9:22
